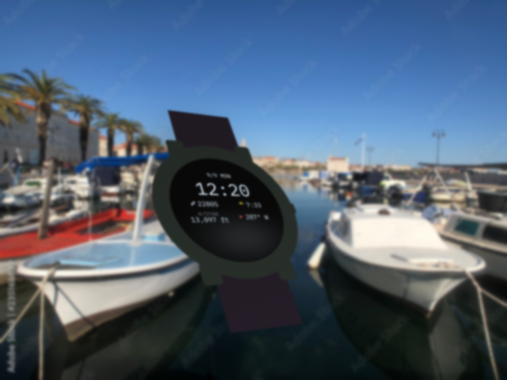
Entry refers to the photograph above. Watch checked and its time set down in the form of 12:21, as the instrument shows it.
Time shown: 12:20
